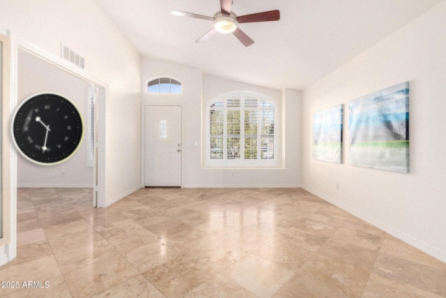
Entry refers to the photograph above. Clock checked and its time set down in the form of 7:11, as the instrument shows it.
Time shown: 10:32
